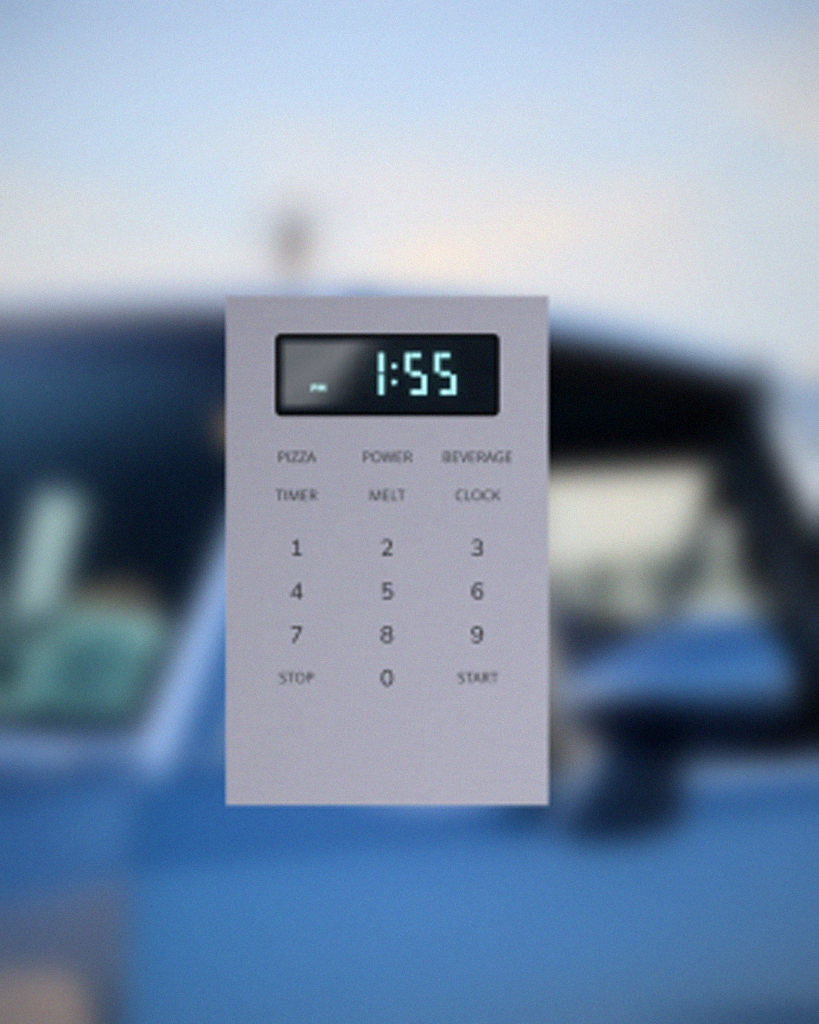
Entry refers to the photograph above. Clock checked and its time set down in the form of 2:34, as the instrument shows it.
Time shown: 1:55
